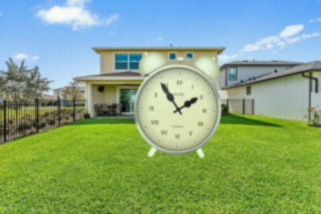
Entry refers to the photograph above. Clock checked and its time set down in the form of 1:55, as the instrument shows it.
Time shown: 1:54
